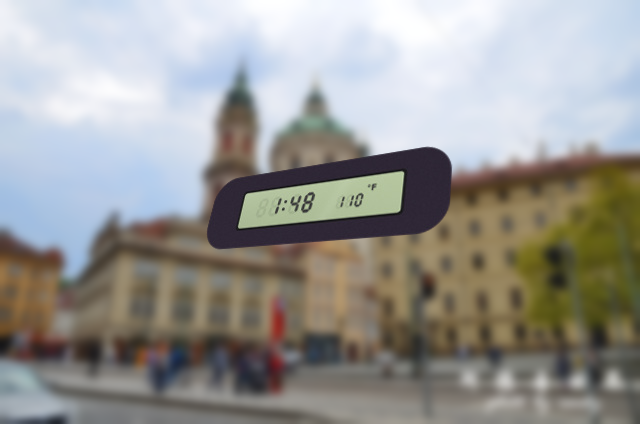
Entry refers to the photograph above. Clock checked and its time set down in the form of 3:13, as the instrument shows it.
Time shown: 1:48
